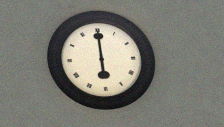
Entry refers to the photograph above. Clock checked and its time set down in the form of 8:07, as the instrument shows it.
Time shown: 6:00
